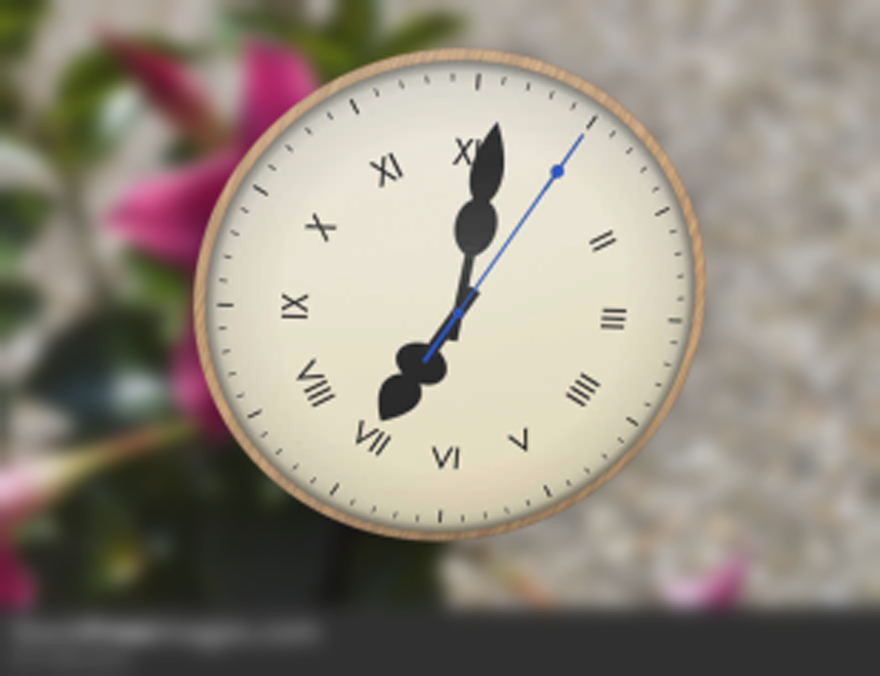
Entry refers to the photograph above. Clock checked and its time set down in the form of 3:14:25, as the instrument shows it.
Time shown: 7:01:05
